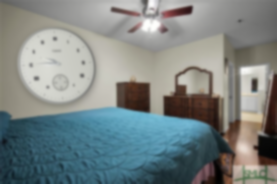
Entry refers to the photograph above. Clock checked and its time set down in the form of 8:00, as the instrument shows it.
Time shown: 9:45
